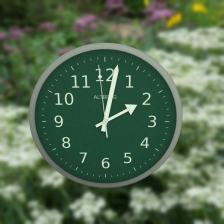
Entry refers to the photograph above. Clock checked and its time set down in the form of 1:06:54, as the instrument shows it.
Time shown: 2:01:59
